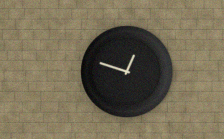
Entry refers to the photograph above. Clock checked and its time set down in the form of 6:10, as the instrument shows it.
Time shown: 12:48
